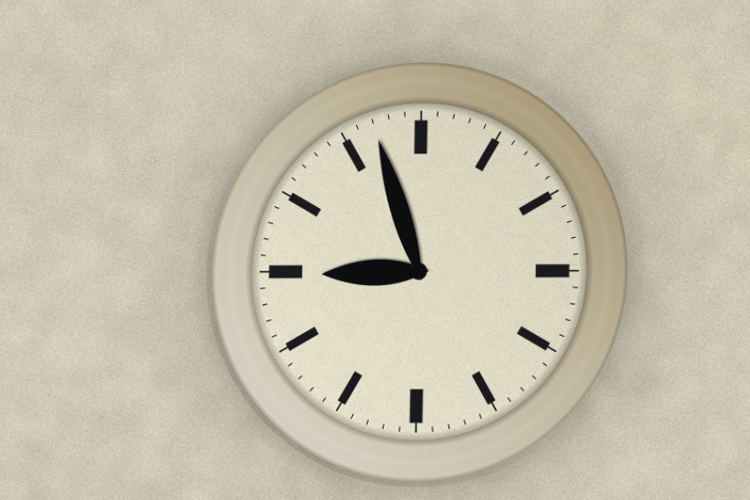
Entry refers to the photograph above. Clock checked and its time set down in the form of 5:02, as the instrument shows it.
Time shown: 8:57
